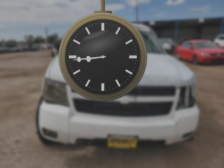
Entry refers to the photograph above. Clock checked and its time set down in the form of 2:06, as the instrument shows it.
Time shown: 8:44
